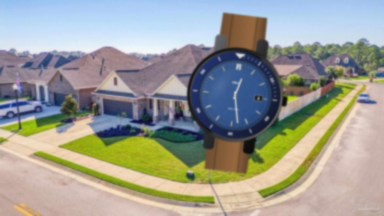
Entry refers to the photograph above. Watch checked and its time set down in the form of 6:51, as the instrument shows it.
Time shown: 12:28
